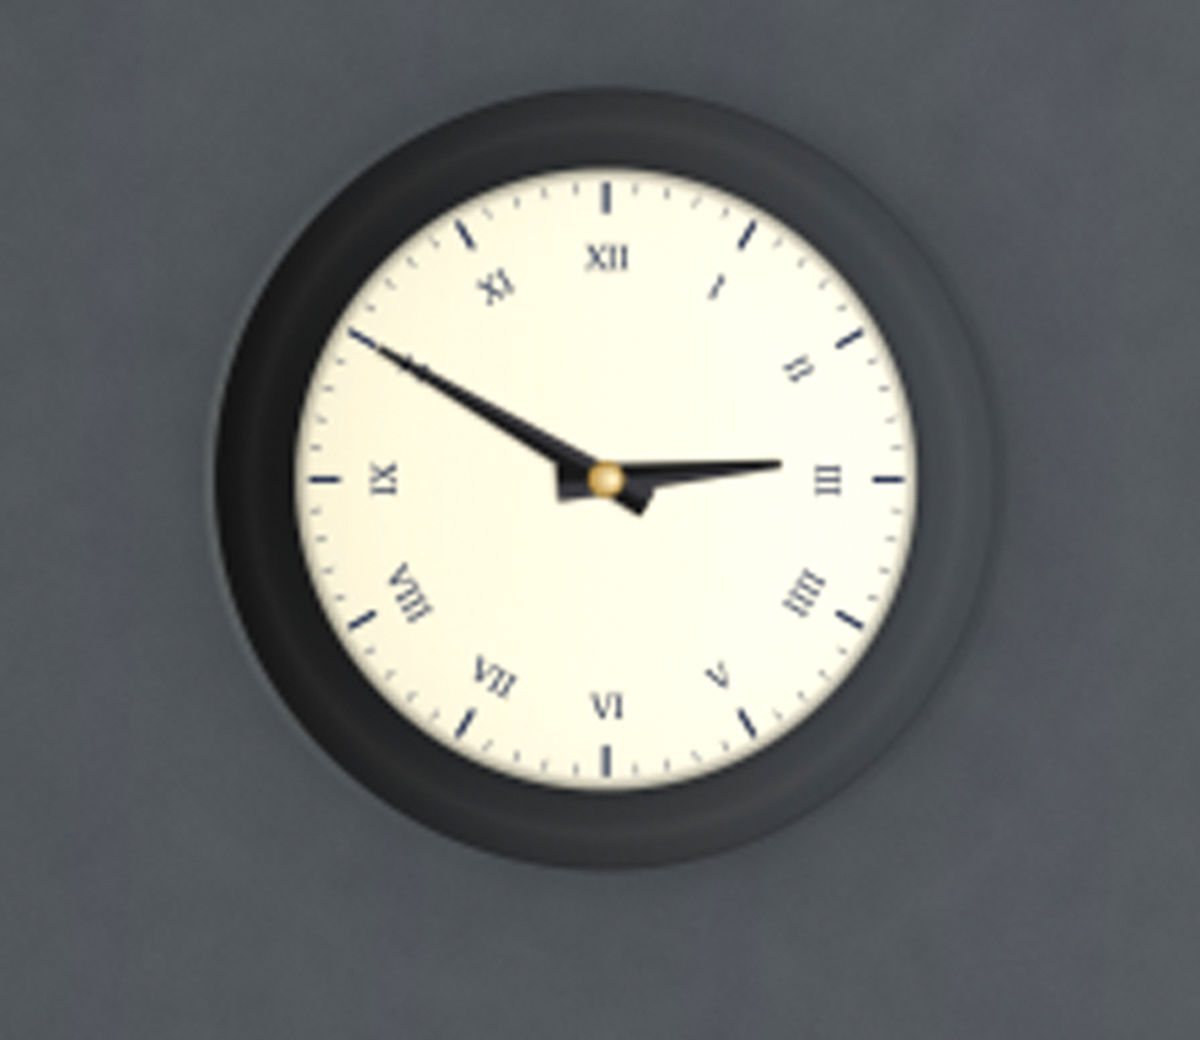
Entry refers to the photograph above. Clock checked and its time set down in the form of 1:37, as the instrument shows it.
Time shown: 2:50
